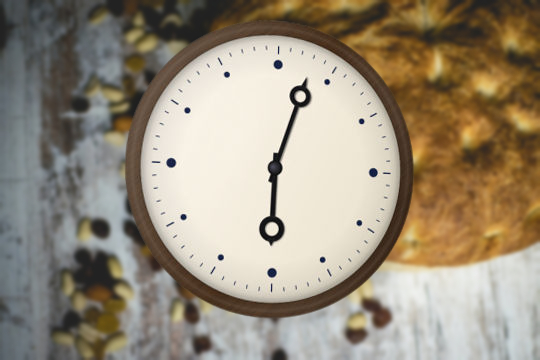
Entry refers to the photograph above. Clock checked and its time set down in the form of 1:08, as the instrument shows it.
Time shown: 6:03
